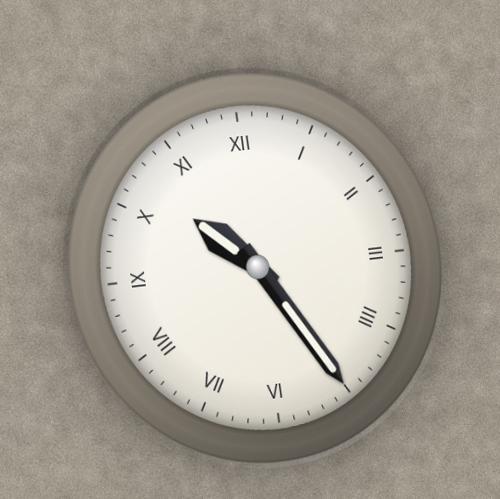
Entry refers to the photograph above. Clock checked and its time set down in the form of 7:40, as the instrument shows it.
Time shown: 10:25
